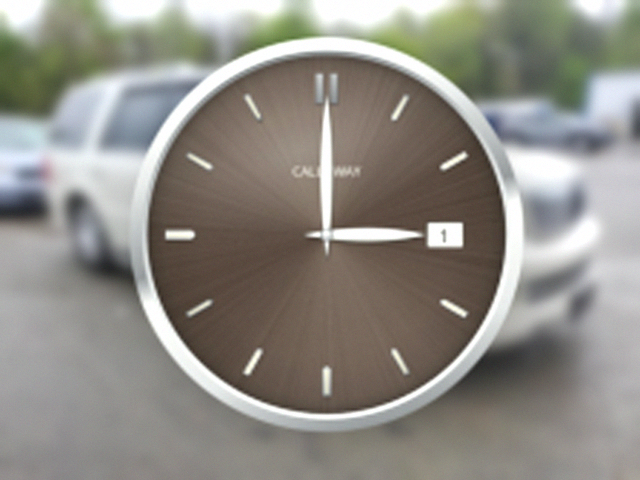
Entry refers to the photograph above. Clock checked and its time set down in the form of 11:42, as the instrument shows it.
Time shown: 3:00
